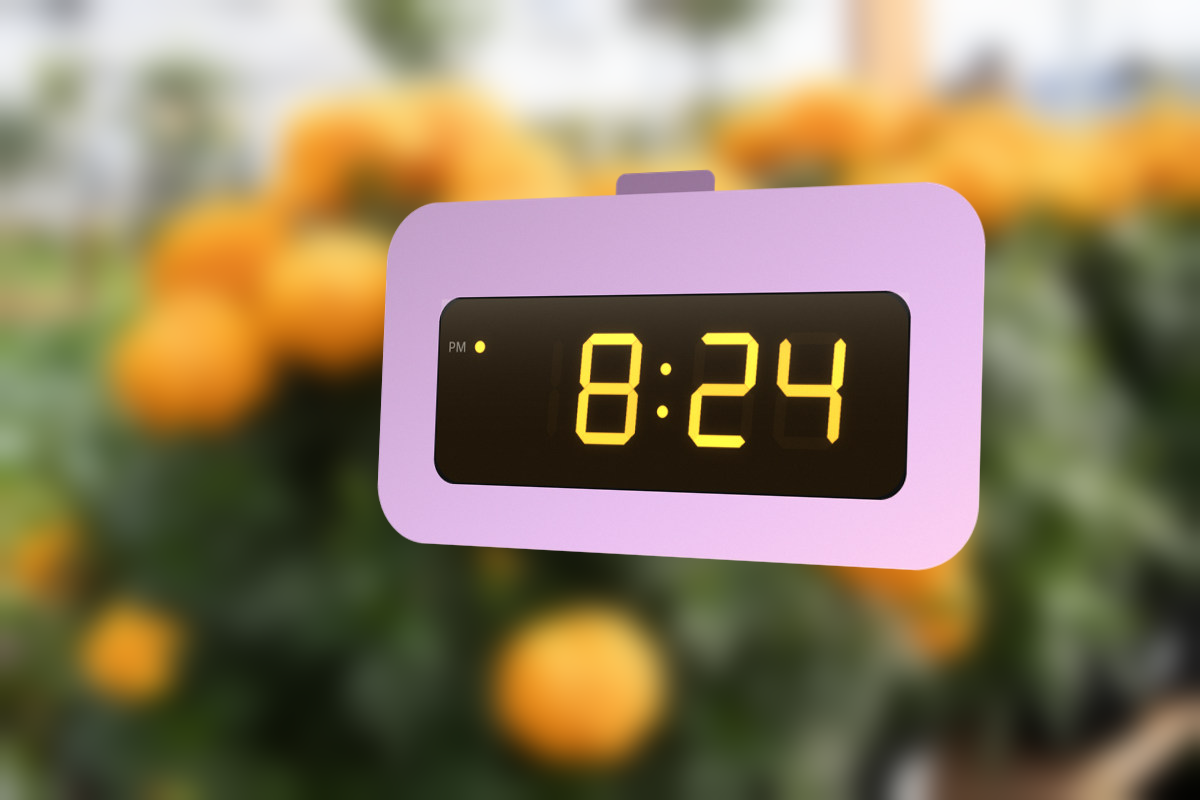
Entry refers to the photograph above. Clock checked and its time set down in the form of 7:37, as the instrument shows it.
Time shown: 8:24
